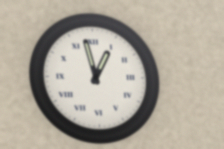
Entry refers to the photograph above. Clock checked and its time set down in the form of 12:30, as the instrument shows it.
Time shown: 12:58
